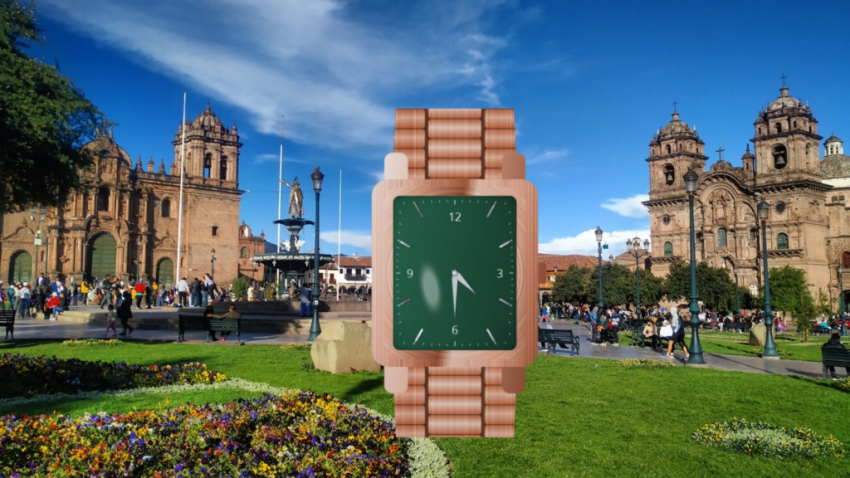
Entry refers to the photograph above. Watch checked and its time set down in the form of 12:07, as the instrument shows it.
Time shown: 4:30
